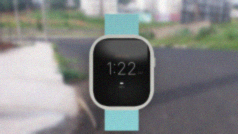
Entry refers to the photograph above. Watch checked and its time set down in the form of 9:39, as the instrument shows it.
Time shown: 1:22
